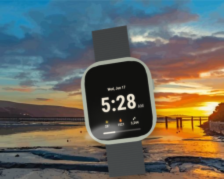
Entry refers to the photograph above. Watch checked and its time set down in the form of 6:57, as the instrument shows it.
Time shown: 5:28
